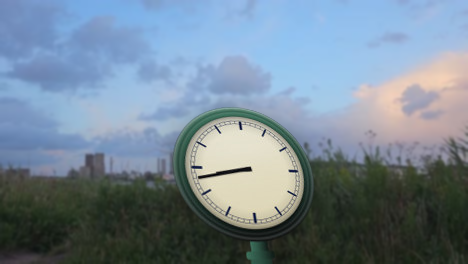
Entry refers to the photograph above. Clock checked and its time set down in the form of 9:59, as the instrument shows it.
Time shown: 8:43
